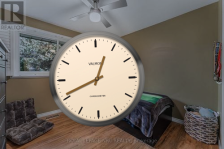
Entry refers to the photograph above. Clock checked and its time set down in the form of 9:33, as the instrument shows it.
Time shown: 12:41
